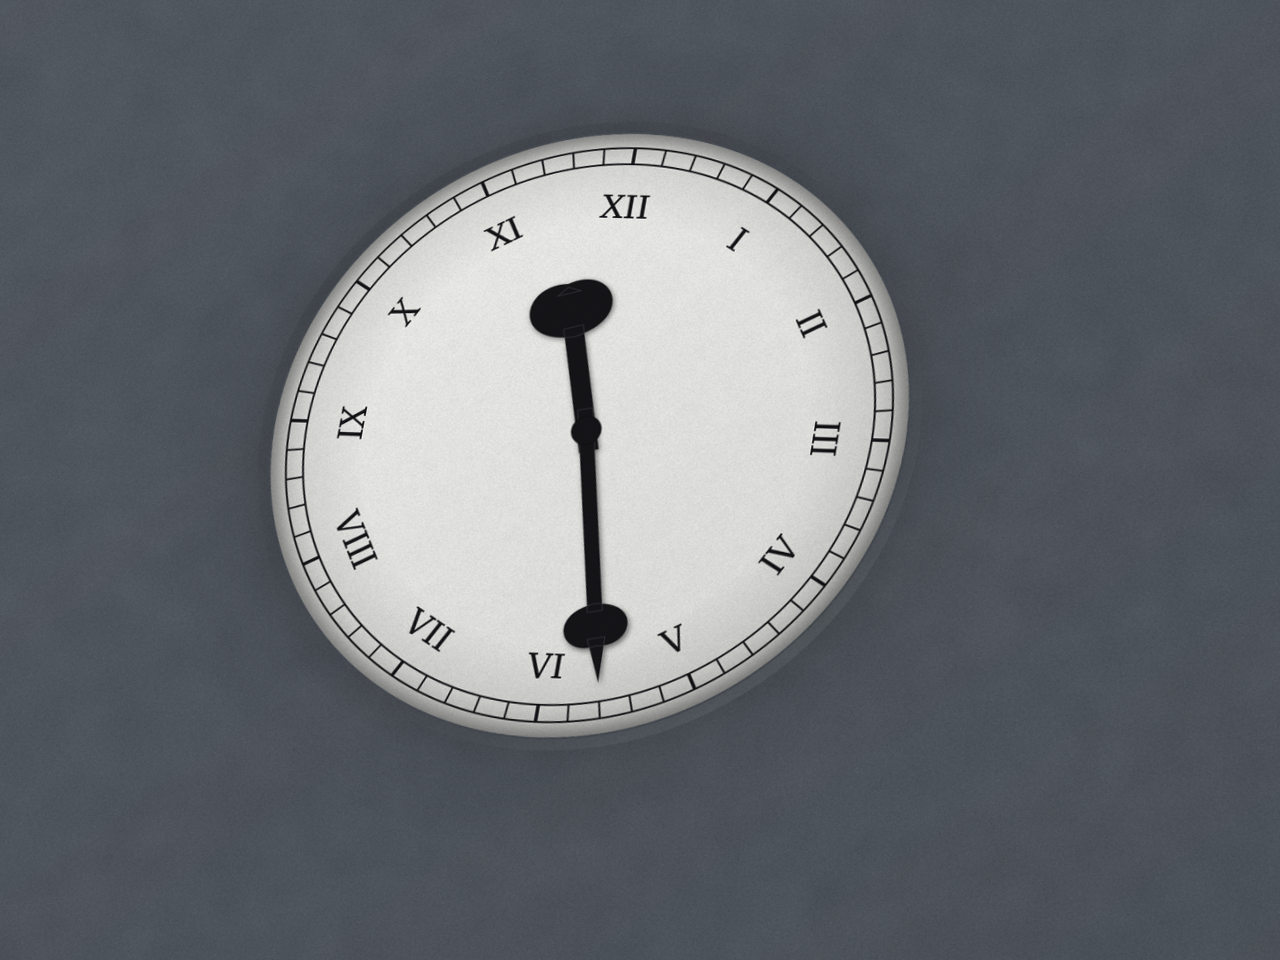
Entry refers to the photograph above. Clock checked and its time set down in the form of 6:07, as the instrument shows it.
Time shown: 11:28
